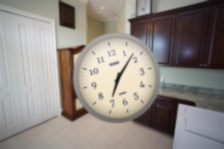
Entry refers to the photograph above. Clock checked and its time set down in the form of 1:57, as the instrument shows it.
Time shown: 7:08
